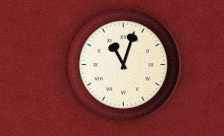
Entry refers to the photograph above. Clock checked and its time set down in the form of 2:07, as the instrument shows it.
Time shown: 11:03
